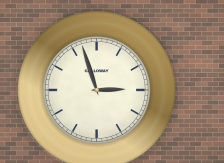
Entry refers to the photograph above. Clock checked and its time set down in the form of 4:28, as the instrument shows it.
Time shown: 2:57
